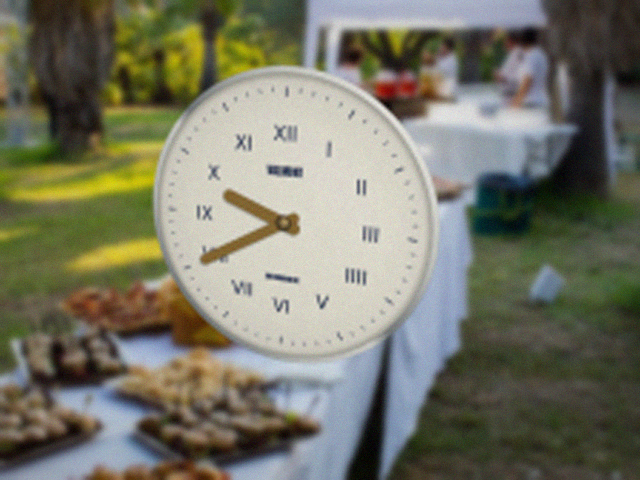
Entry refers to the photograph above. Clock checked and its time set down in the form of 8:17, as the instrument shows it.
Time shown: 9:40
